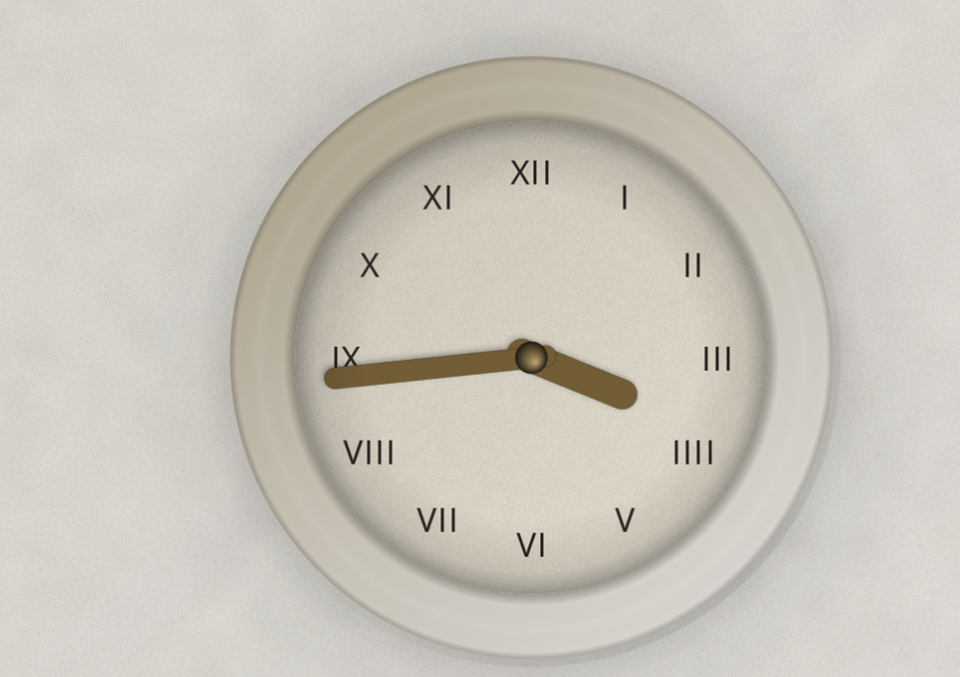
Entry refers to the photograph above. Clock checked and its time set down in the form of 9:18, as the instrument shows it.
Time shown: 3:44
